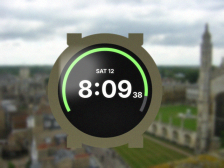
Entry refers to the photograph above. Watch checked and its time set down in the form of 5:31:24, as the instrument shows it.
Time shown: 8:09:38
